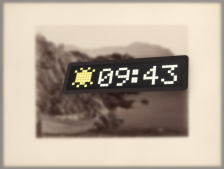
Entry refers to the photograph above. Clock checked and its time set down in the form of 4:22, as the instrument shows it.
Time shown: 9:43
